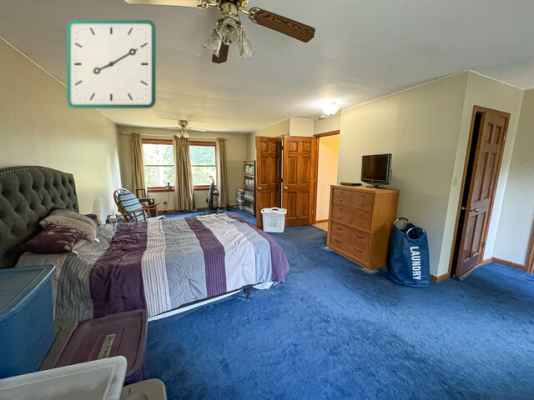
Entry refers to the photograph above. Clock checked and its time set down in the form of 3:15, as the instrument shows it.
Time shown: 8:10
